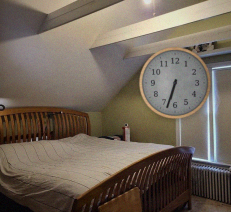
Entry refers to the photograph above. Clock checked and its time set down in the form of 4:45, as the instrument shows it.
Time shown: 6:33
